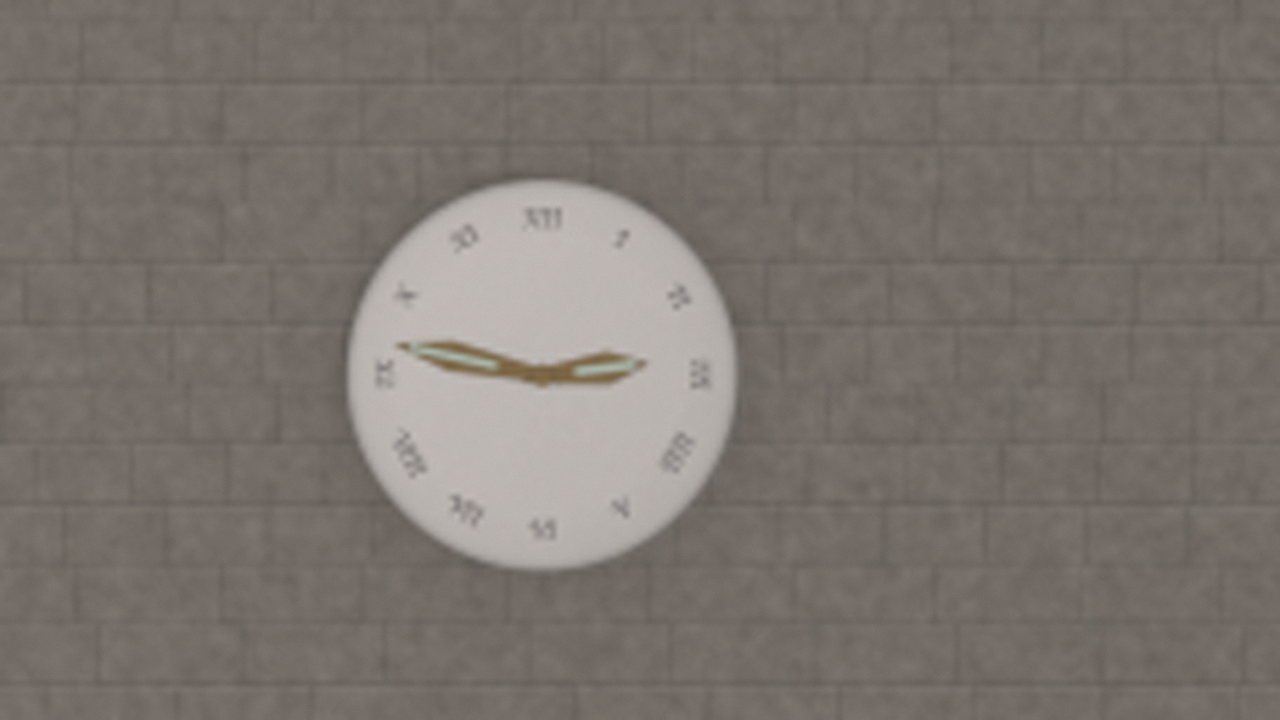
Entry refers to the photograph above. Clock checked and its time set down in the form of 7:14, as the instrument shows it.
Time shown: 2:47
